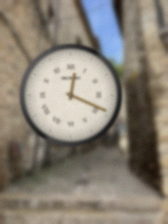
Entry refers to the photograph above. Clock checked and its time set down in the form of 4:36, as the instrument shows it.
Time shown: 12:19
